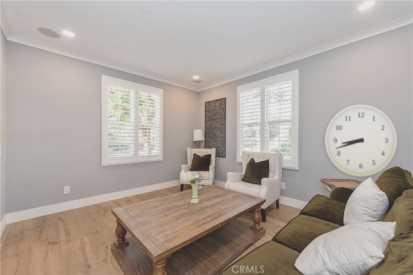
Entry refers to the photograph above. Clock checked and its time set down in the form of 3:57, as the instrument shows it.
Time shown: 8:42
